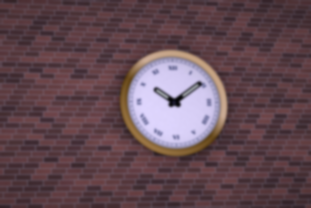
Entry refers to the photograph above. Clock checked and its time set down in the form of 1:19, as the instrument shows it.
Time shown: 10:09
